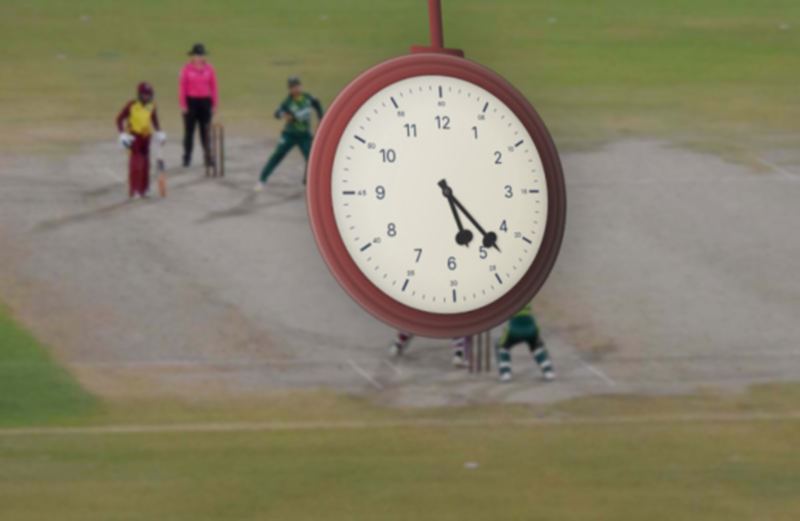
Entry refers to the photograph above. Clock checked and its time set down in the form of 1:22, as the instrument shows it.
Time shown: 5:23
